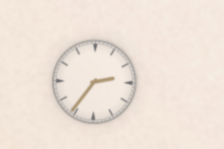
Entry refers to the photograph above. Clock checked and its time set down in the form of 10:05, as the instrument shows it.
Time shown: 2:36
